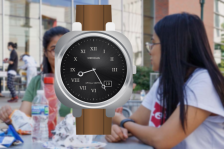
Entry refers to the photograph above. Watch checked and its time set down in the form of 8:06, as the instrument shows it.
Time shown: 8:25
